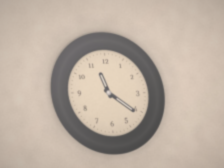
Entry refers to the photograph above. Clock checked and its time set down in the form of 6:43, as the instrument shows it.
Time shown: 11:21
